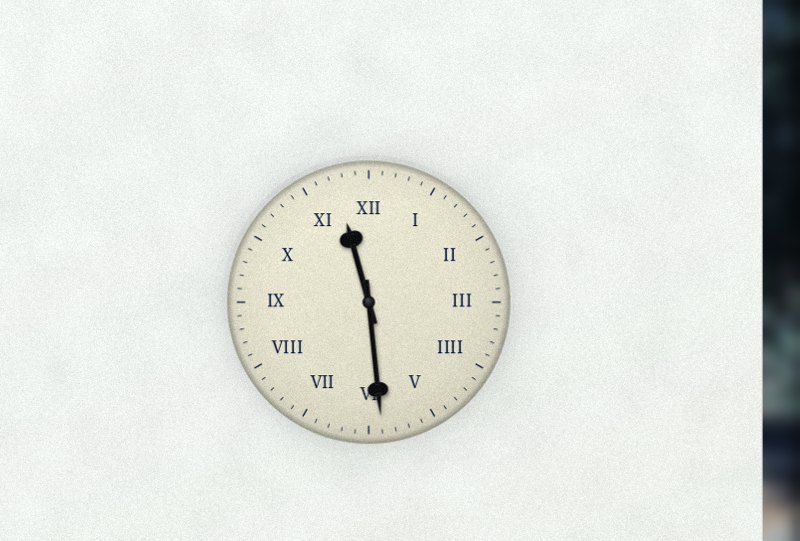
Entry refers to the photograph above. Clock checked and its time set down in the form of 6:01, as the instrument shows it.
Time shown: 11:29
